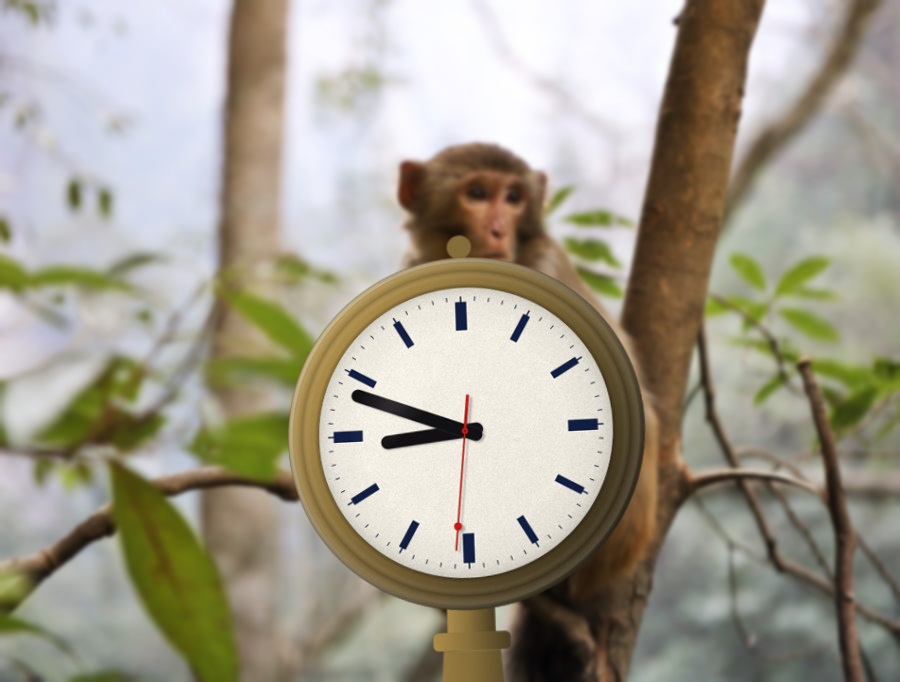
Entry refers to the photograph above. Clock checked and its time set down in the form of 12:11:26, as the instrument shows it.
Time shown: 8:48:31
